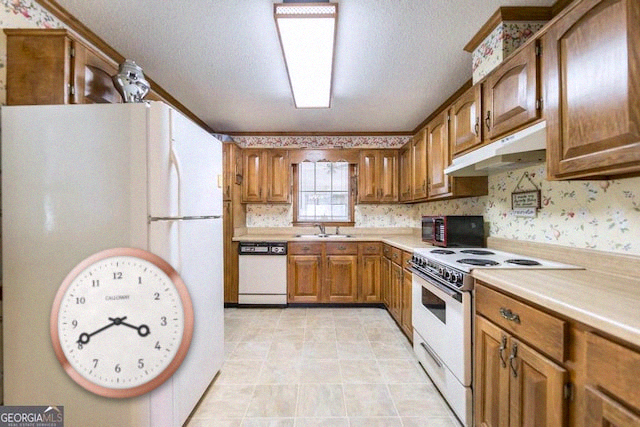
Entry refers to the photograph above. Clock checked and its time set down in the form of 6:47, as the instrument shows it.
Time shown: 3:41
